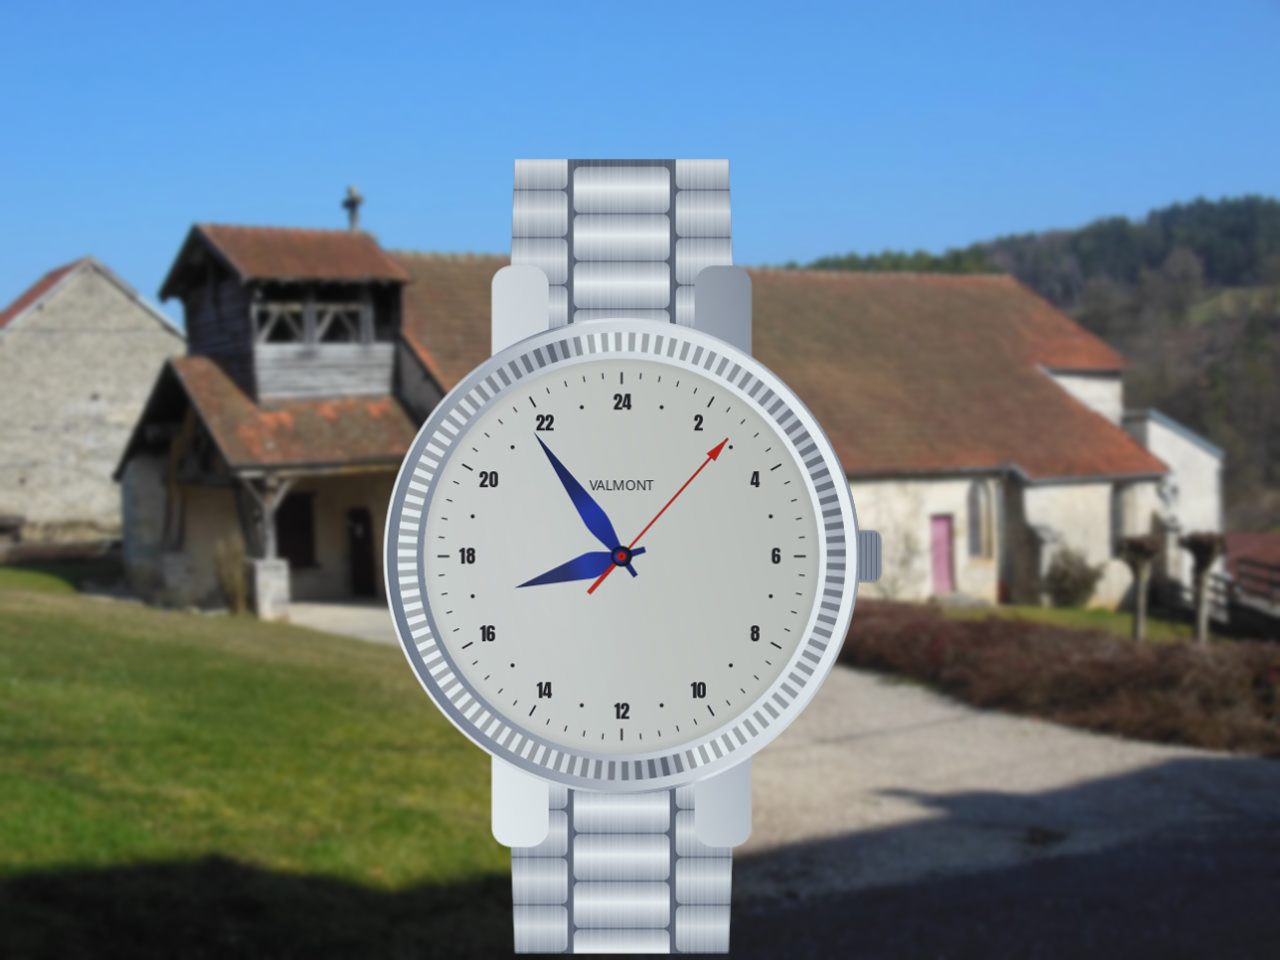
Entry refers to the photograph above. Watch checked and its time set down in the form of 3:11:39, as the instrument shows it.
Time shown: 16:54:07
